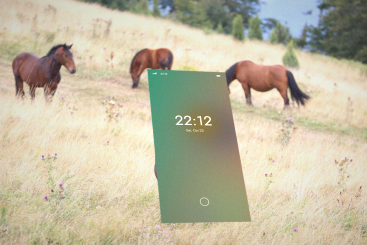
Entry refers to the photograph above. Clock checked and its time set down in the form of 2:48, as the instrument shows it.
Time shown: 22:12
